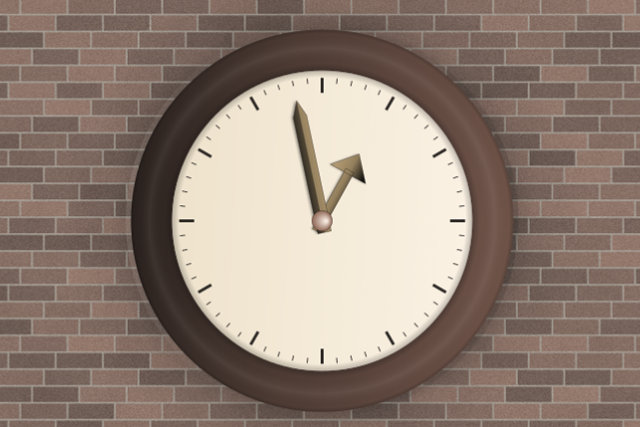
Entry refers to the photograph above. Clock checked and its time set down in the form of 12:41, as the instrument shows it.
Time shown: 12:58
